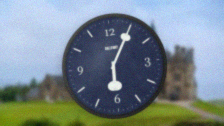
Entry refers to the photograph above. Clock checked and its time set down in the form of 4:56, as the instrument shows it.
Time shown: 6:05
